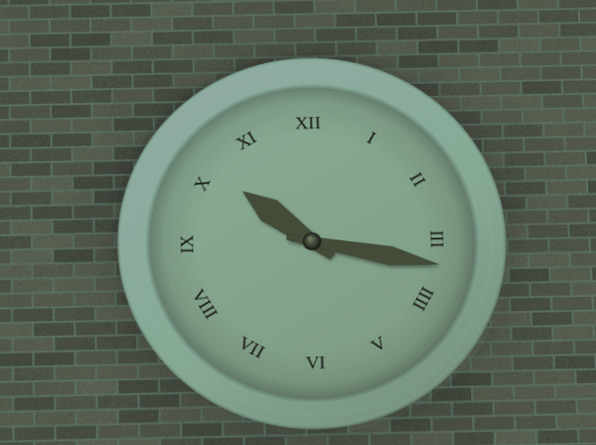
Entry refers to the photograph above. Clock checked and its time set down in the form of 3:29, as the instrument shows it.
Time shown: 10:17
